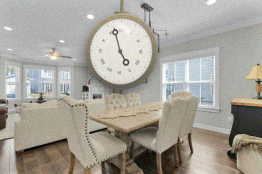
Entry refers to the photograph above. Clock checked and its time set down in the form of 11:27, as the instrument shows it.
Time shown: 4:57
